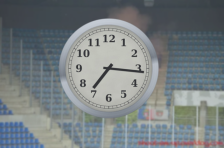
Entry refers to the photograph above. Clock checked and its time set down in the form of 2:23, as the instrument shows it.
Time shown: 7:16
